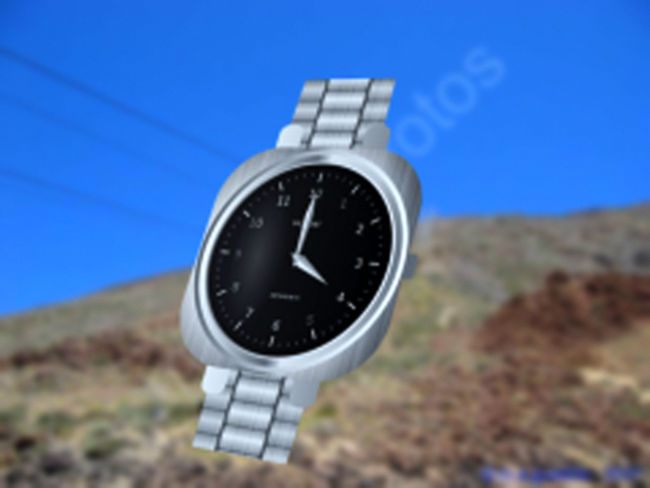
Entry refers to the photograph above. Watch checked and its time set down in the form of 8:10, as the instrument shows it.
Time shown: 4:00
